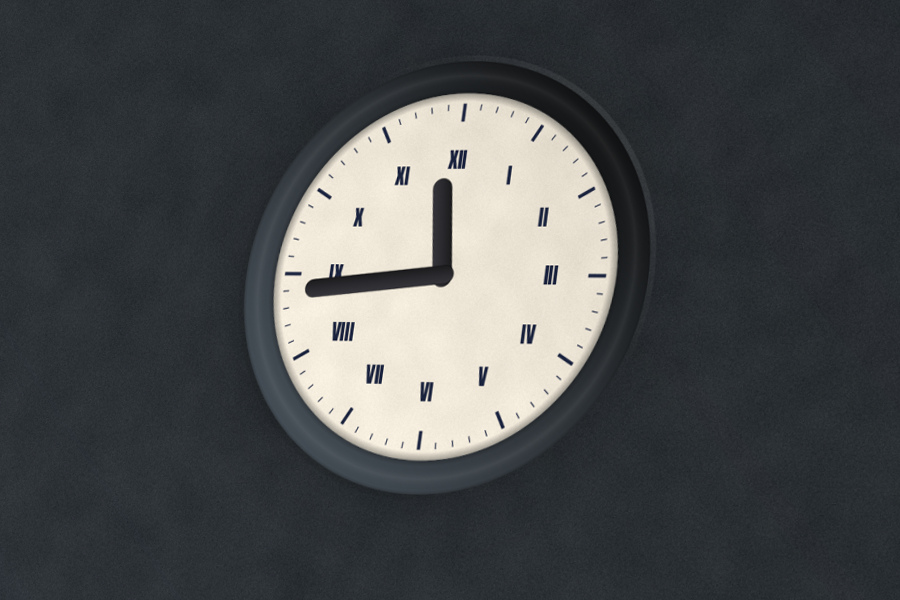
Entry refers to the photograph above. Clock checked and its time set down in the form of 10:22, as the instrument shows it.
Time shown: 11:44
